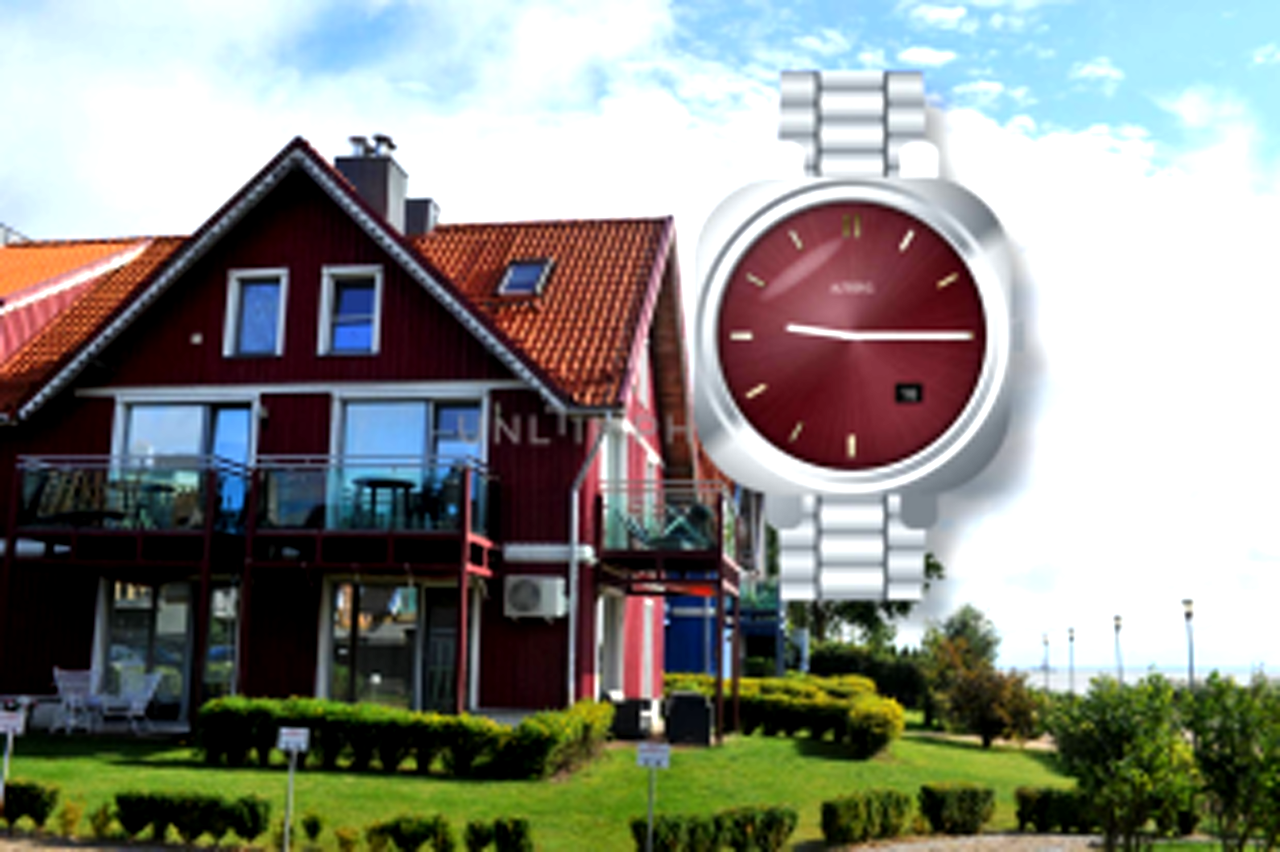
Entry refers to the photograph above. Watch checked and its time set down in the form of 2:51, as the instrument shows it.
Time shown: 9:15
